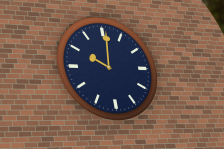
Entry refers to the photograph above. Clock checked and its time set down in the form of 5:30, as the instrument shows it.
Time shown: 10:01
